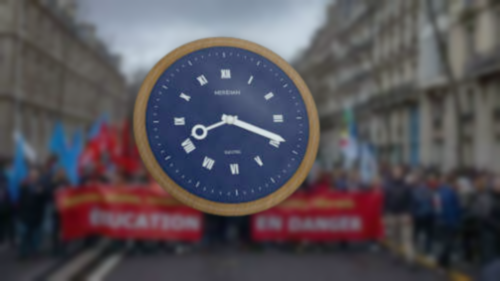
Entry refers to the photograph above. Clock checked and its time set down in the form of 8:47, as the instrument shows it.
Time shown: 8:19
